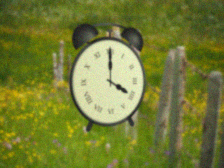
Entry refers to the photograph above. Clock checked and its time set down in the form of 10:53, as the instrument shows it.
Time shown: 4:00
